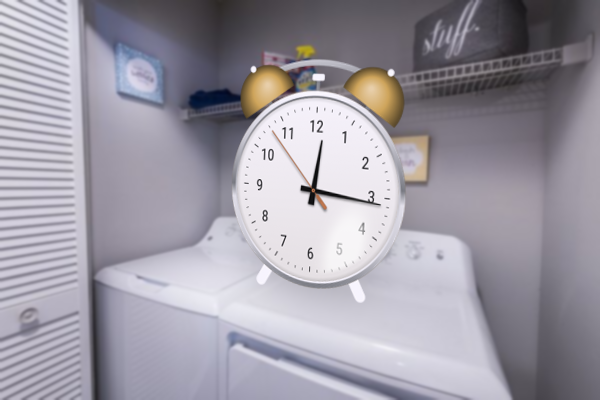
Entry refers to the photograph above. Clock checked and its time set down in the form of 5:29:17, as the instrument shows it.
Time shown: 12:15:53
